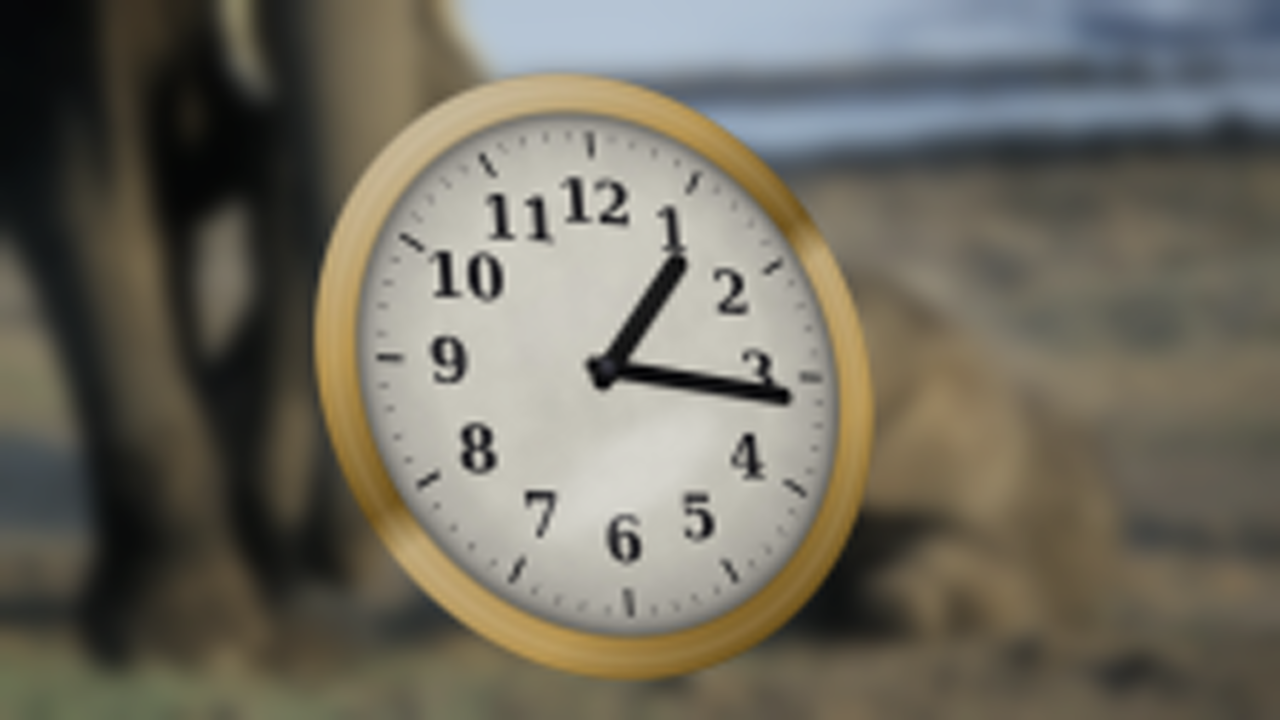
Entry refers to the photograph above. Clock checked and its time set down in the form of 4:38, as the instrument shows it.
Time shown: 1:16
